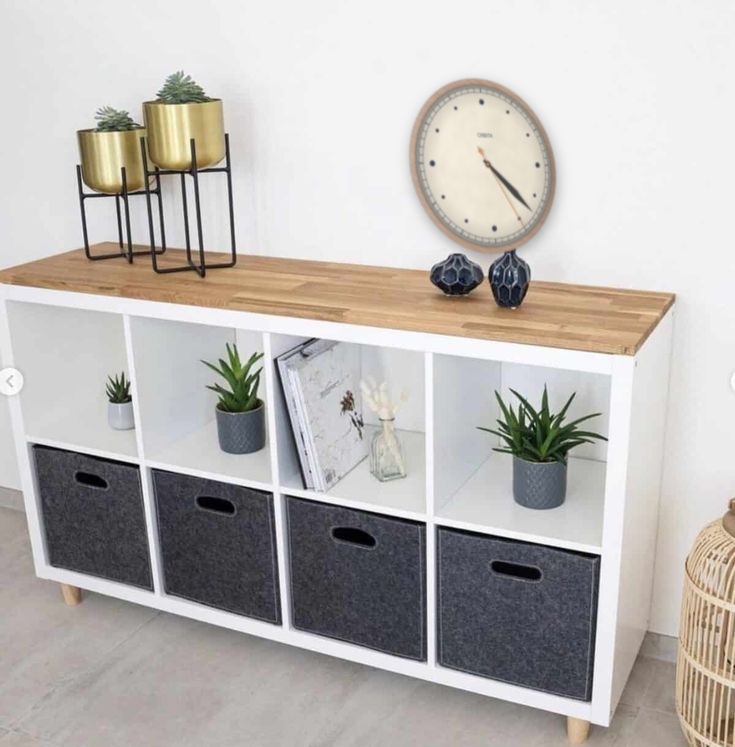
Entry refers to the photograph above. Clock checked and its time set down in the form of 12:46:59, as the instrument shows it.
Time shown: 4:22:25
